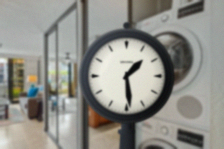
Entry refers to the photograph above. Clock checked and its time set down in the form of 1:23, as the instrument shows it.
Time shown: 1:29
